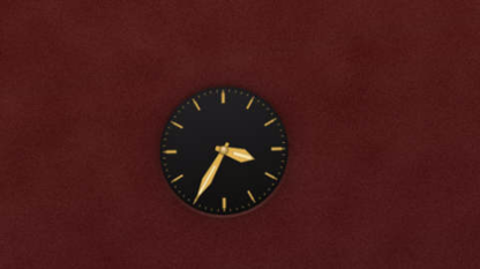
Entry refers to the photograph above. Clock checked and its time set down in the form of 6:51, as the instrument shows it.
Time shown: 3:35
